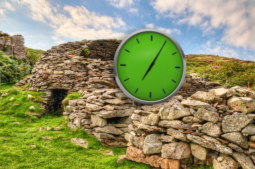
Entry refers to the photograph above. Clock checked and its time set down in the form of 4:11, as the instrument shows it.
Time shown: 7:05
